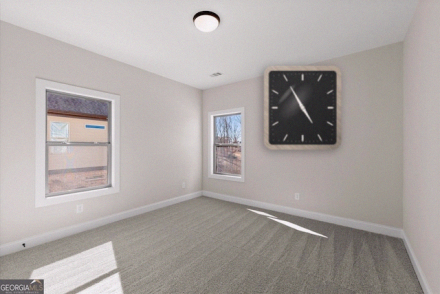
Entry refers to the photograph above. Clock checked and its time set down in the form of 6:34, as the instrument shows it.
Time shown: 4:55
